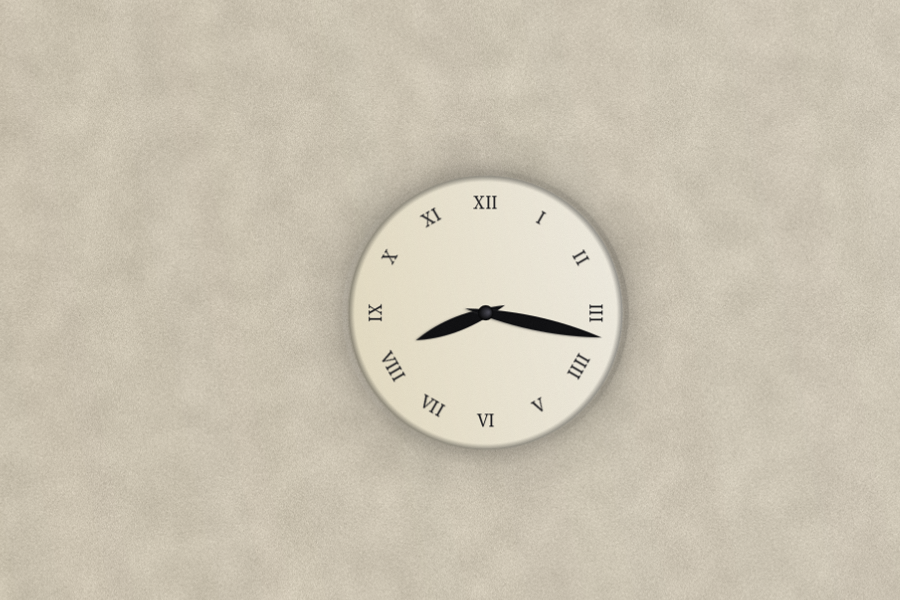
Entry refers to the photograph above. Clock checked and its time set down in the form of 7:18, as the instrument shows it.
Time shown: 8:17
